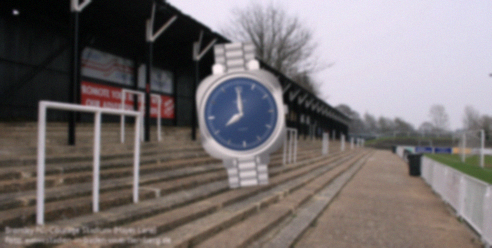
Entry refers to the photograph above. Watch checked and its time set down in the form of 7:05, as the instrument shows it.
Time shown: 8:00
